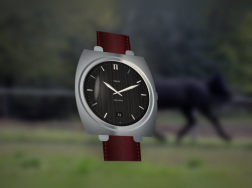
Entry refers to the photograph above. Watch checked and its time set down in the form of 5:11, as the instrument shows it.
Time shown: 10:11
